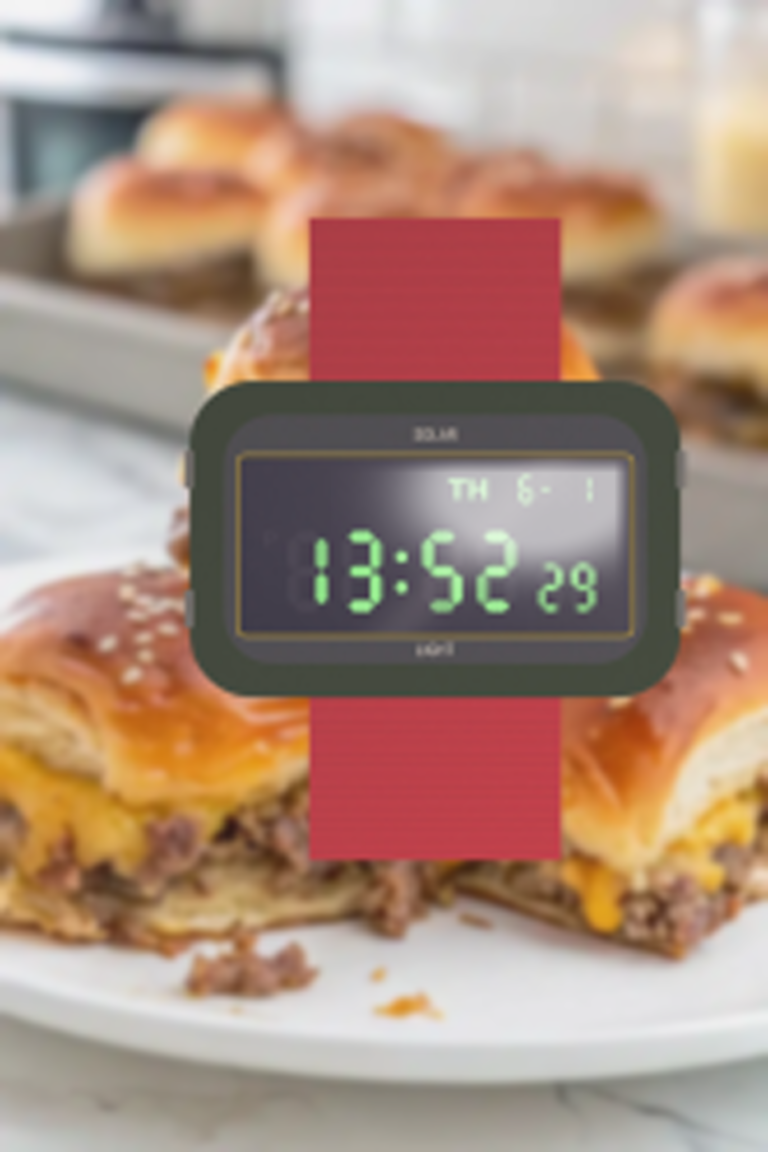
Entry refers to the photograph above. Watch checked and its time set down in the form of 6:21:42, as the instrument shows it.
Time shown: 13:52:29
